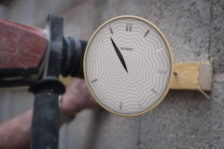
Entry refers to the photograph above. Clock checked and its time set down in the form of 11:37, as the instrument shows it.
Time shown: 10:54
